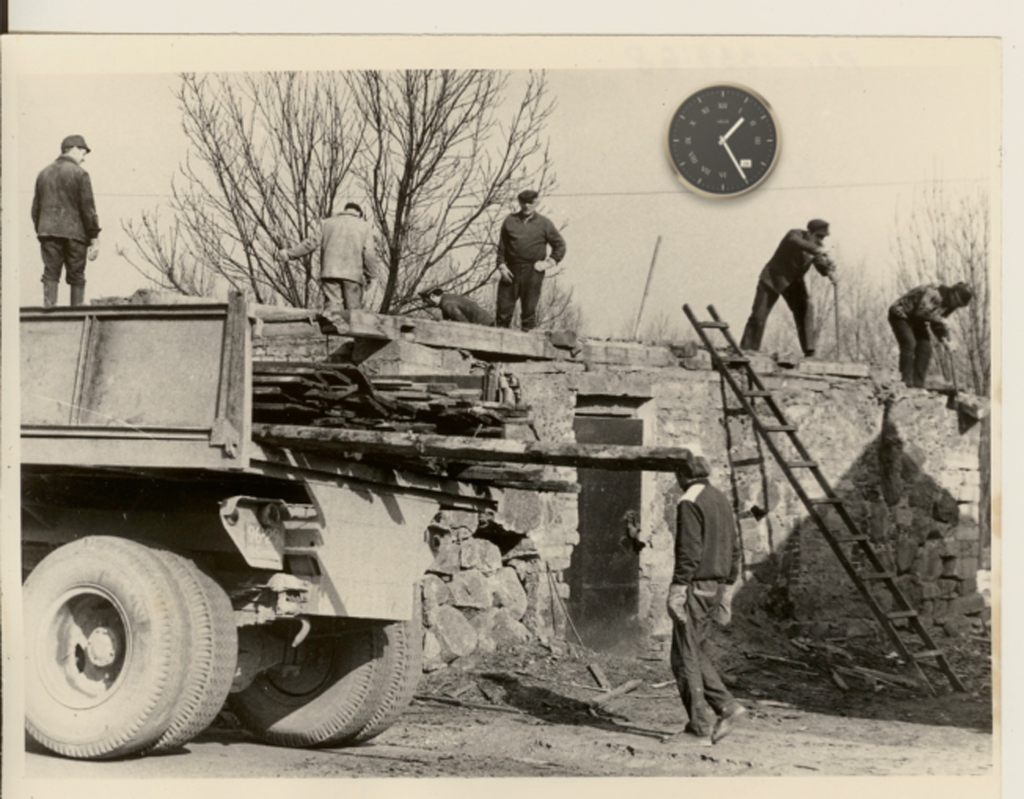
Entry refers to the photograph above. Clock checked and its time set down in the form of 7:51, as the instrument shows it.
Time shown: 1:25
